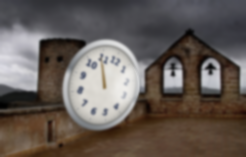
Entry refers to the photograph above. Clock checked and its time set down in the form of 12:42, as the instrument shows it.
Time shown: 10:54
